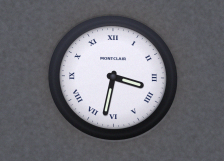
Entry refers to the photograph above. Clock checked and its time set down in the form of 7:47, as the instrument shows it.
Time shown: 3:32
